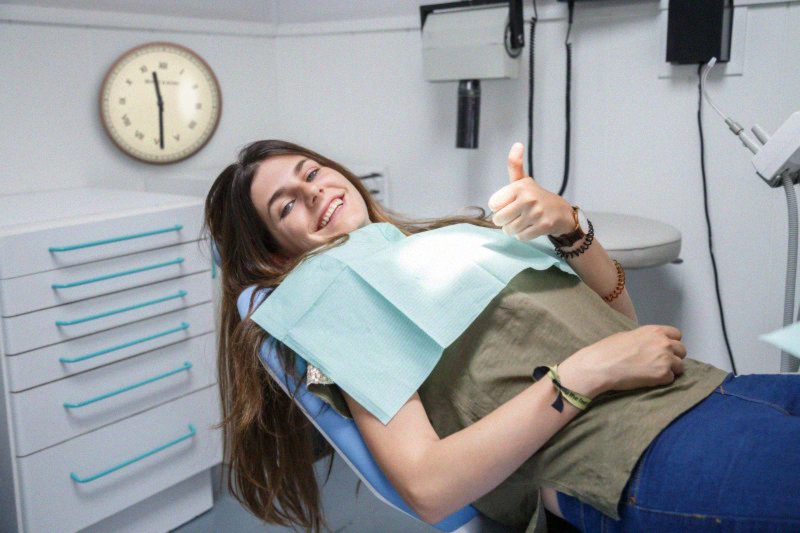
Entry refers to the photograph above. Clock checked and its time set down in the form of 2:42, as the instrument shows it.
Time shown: 11:29
